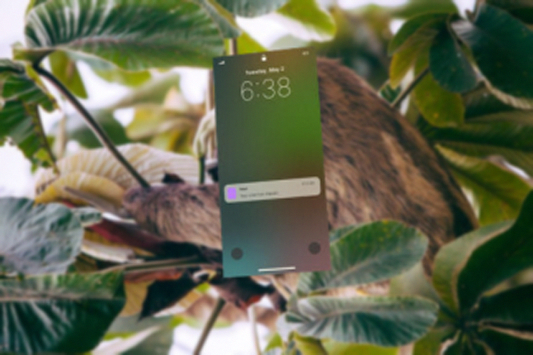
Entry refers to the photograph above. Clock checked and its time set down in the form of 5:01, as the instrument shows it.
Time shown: 6:38
